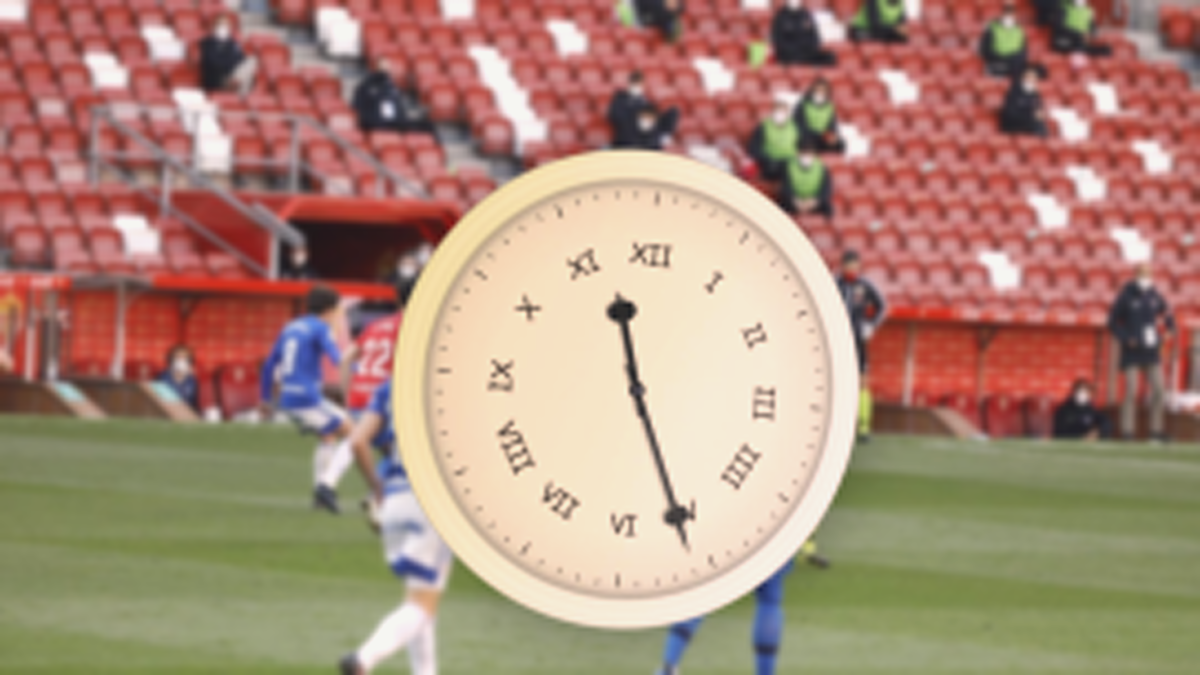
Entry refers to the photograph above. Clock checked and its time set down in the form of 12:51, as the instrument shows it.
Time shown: 11:26
